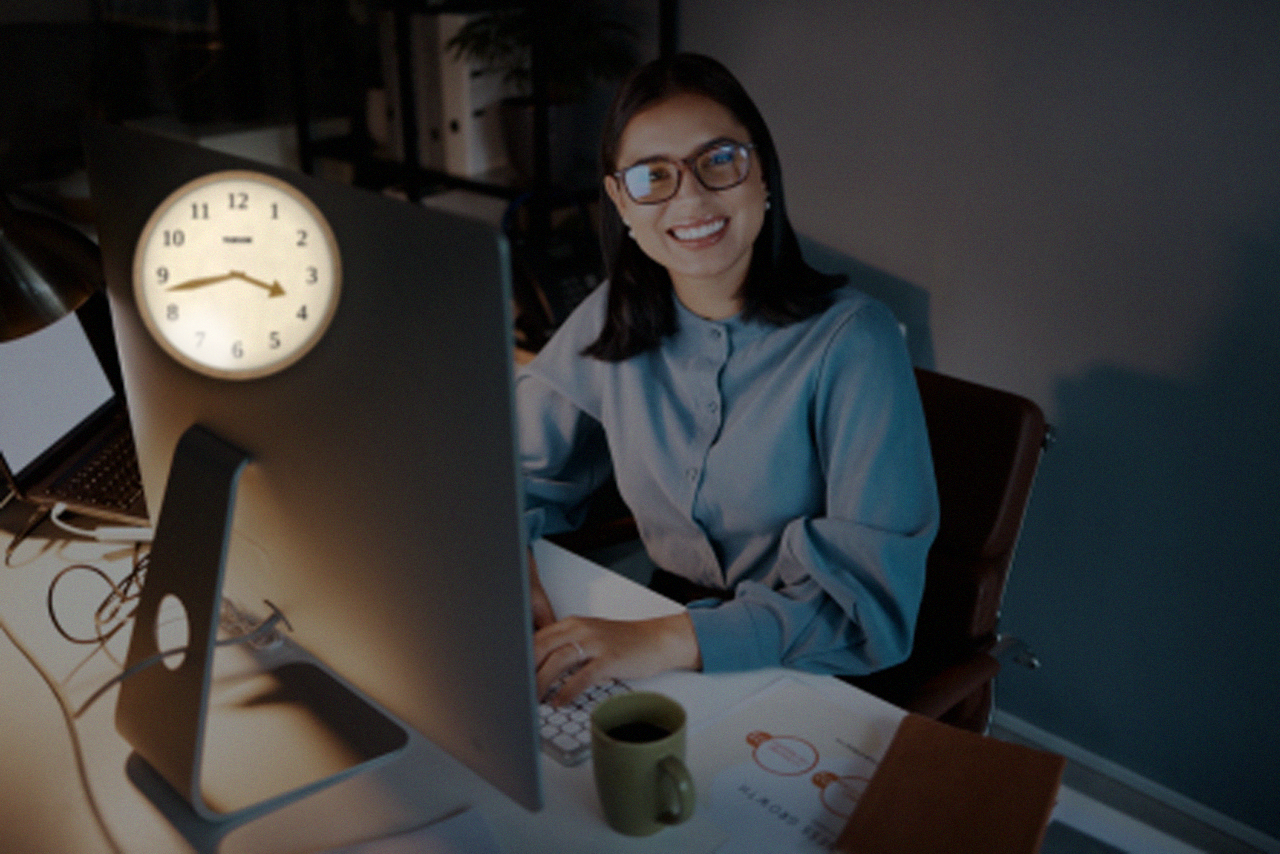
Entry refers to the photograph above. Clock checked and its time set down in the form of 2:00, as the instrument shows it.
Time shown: 3:43
